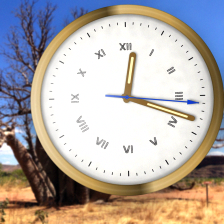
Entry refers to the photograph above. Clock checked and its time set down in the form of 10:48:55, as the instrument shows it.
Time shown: 12:18:16
